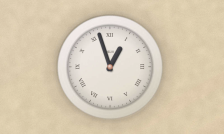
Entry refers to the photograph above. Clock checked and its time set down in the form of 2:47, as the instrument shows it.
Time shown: 12:57
